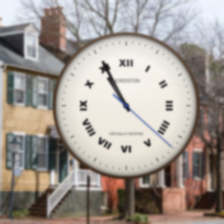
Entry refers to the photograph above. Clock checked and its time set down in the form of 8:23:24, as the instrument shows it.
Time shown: 10:55:22
